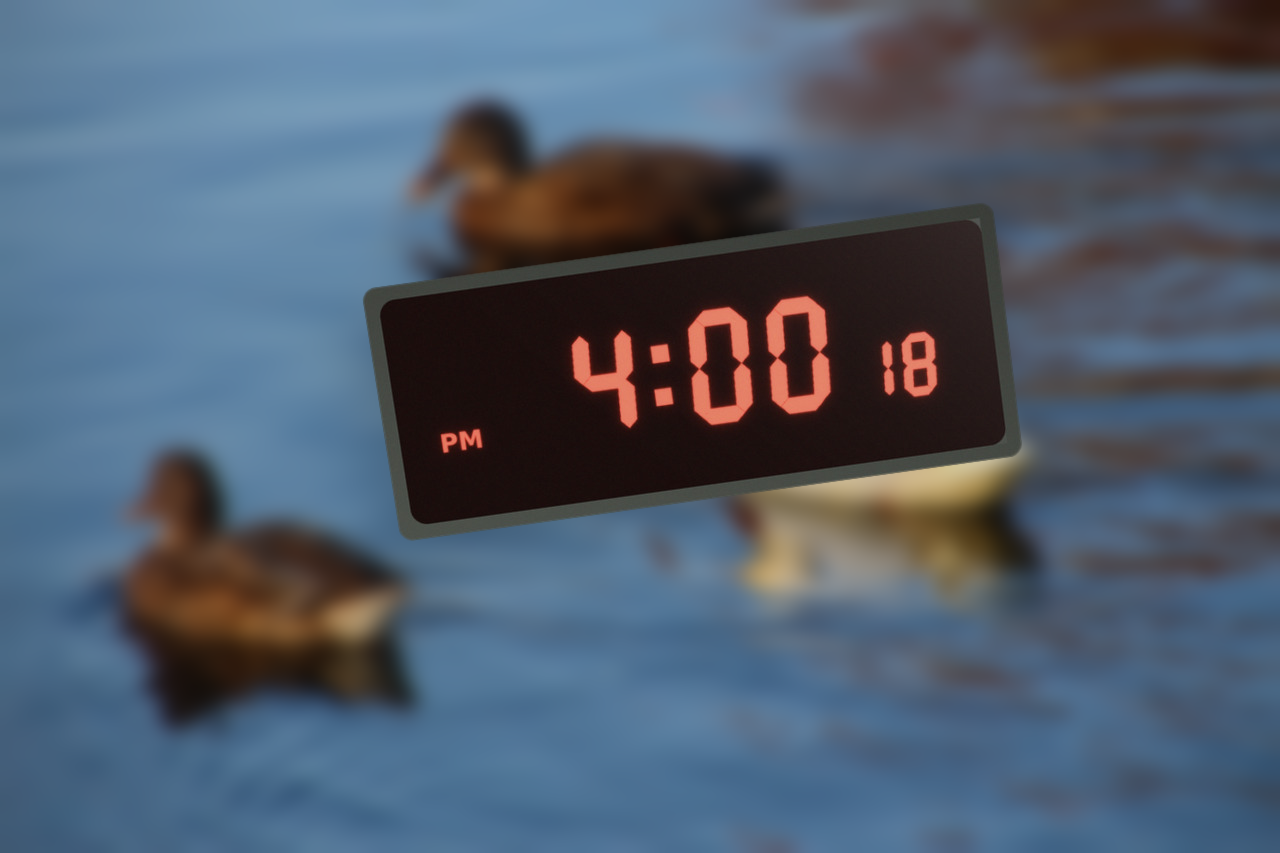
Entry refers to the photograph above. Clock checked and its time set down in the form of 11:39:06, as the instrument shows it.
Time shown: 4:00:18
